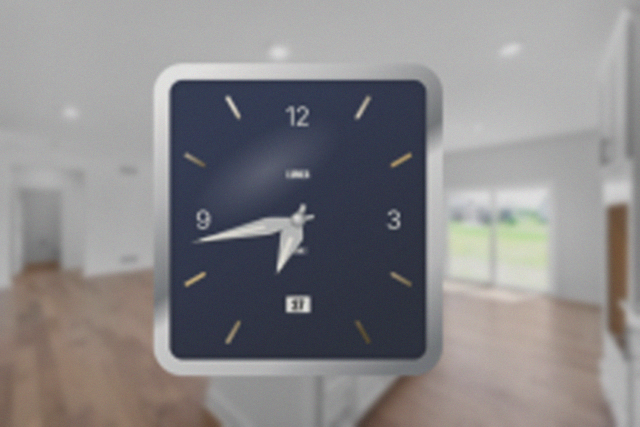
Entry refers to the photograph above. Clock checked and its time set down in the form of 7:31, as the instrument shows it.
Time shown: 6:43
